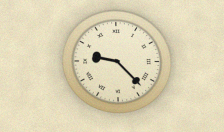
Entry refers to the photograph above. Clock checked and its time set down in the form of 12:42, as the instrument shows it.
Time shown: 9:23
